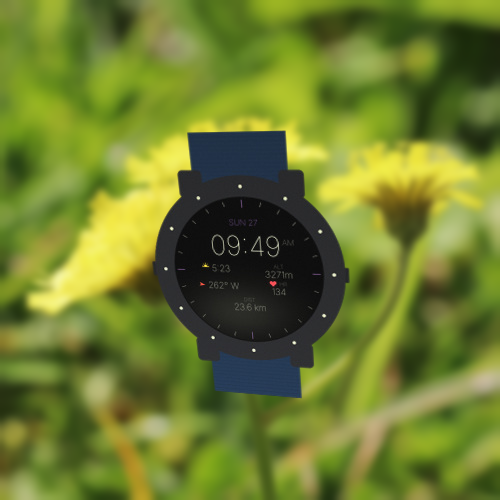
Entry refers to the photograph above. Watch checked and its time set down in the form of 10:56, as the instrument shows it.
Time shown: 9:49
